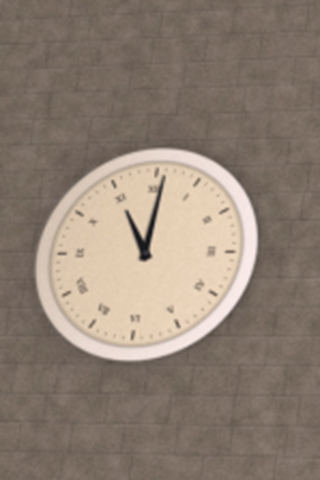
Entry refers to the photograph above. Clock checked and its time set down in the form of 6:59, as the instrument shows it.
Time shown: 11:01
